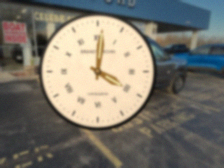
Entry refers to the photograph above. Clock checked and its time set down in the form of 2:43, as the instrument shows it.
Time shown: 4:01
